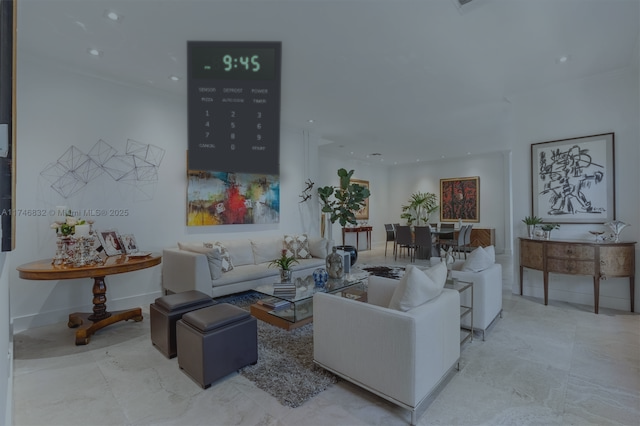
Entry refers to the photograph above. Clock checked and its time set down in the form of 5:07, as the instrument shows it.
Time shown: 9:45
